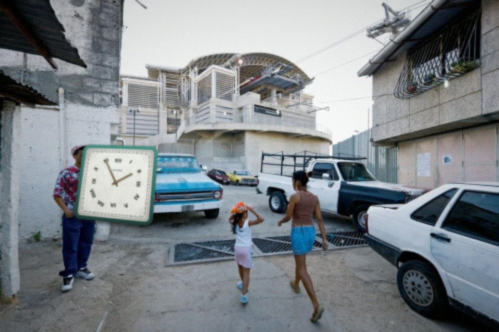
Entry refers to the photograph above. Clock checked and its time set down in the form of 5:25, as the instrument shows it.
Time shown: 1:55
